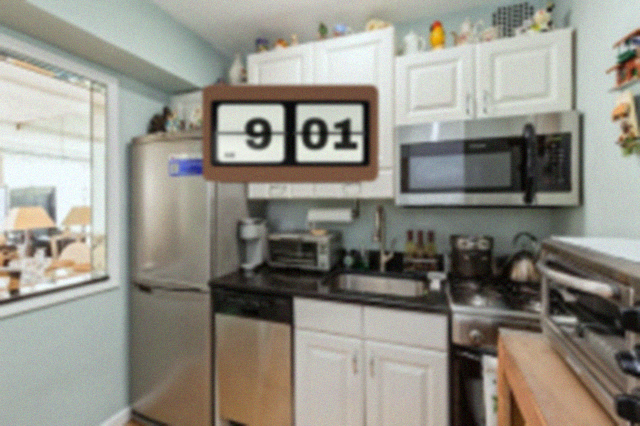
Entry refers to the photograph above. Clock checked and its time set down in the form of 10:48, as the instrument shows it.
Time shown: 9:01
